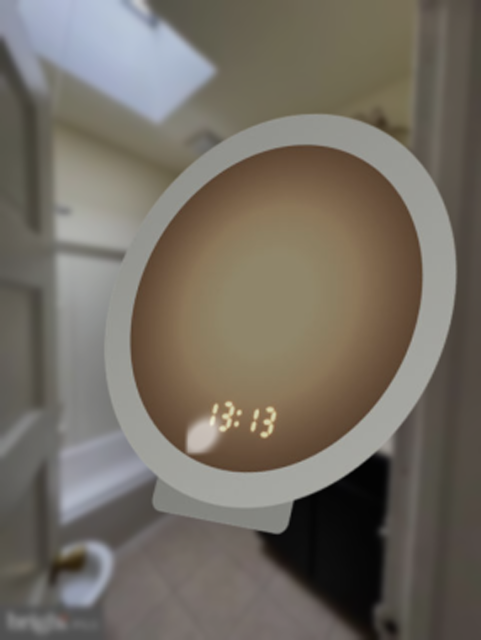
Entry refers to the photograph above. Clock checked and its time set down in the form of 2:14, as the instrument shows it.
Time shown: 13:13
